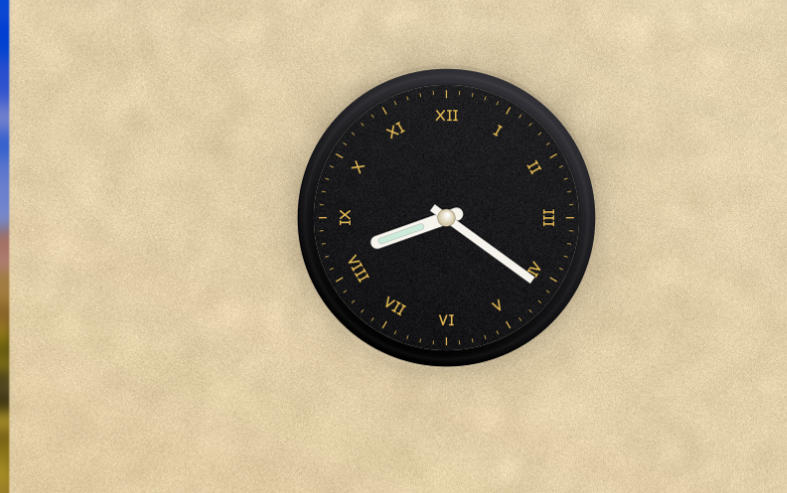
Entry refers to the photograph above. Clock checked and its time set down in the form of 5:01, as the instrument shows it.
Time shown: 8:21
